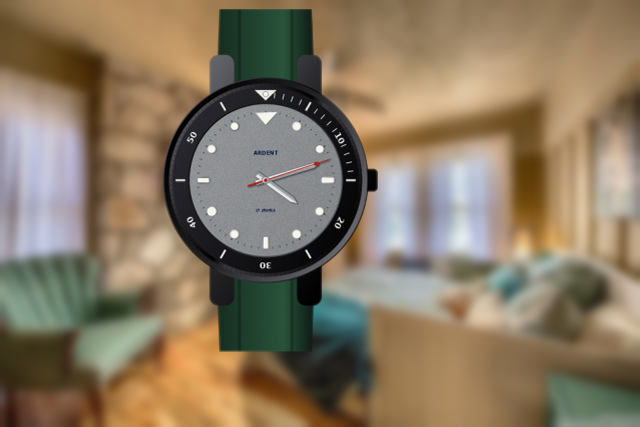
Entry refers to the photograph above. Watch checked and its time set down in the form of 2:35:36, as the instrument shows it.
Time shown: 4:12:12
